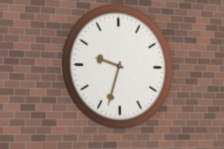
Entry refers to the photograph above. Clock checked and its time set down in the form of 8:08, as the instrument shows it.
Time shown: 9:33
